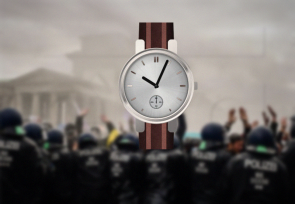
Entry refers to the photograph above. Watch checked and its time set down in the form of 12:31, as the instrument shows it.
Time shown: 10:04
